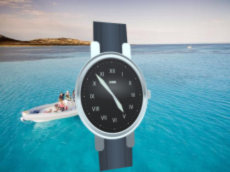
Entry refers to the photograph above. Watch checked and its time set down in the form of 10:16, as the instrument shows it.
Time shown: 4:53
